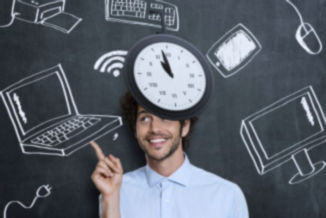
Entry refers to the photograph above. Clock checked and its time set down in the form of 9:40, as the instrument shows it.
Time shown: 10:58
